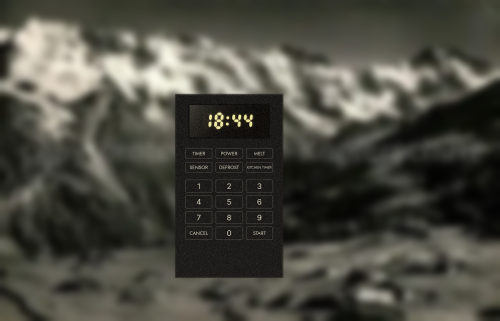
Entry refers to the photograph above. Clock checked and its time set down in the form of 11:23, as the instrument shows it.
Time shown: 18:44
